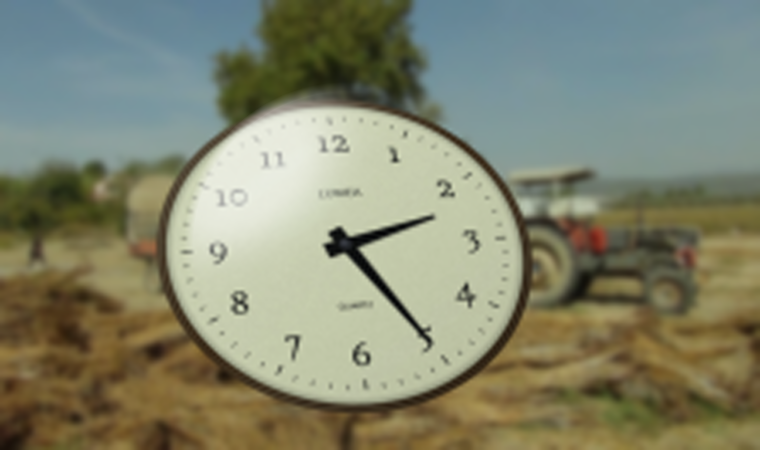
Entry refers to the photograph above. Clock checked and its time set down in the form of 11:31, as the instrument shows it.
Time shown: 2:25
